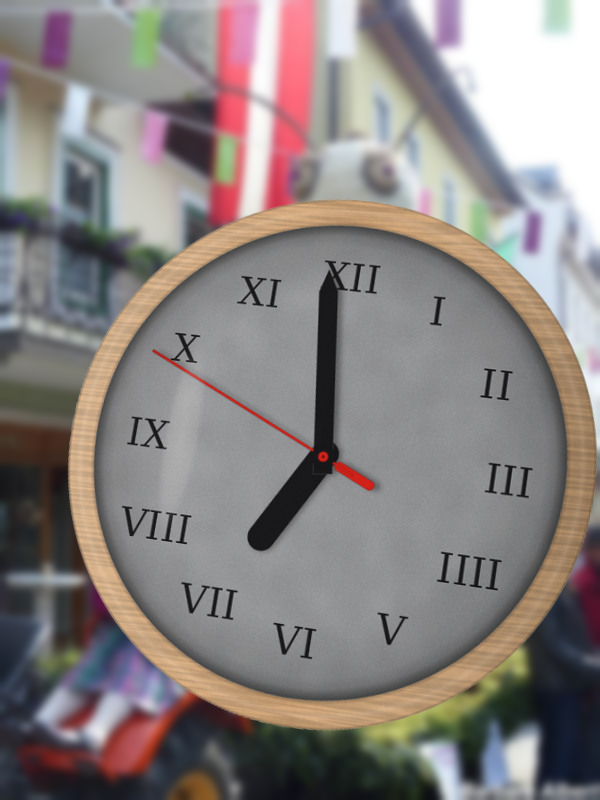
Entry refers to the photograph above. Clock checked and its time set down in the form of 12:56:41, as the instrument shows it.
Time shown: 6:58:49
